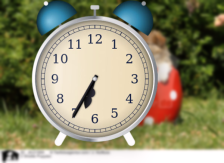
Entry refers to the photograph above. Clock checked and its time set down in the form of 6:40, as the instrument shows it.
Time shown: 6:35
